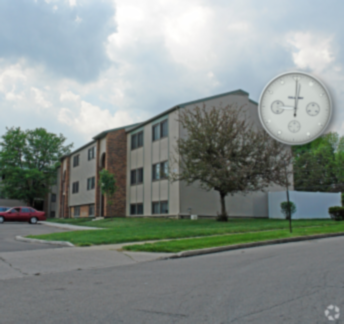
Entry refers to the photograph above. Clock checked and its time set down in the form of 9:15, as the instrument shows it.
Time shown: 9:01
